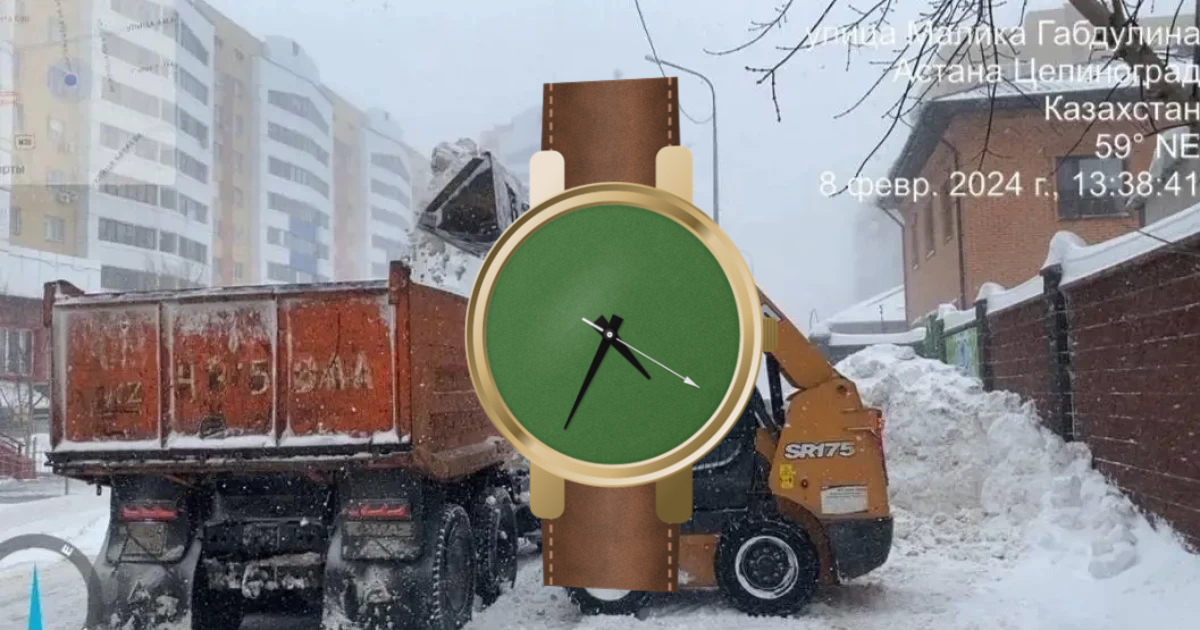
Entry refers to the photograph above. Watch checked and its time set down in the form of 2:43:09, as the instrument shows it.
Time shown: 4:34:20
